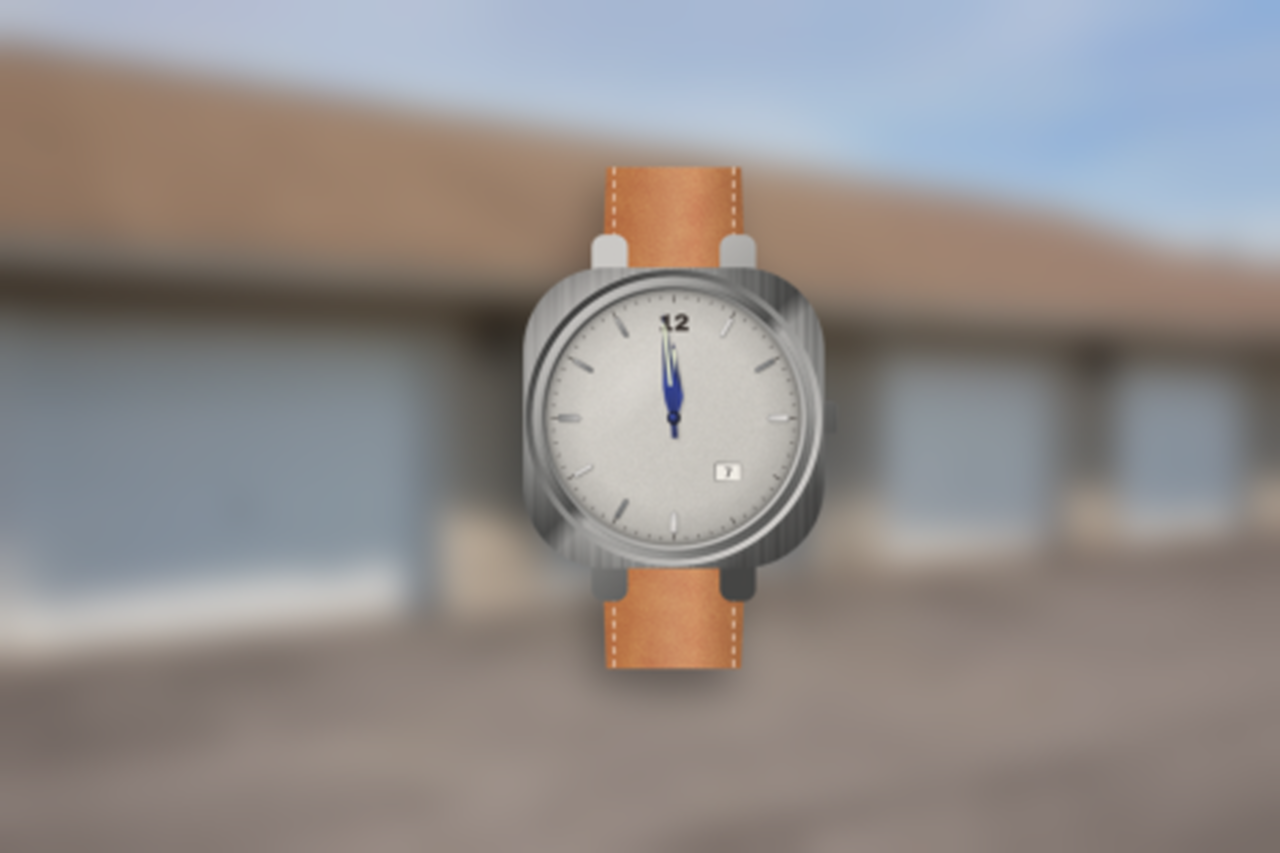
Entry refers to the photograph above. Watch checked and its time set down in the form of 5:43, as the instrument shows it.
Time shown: 11:59
